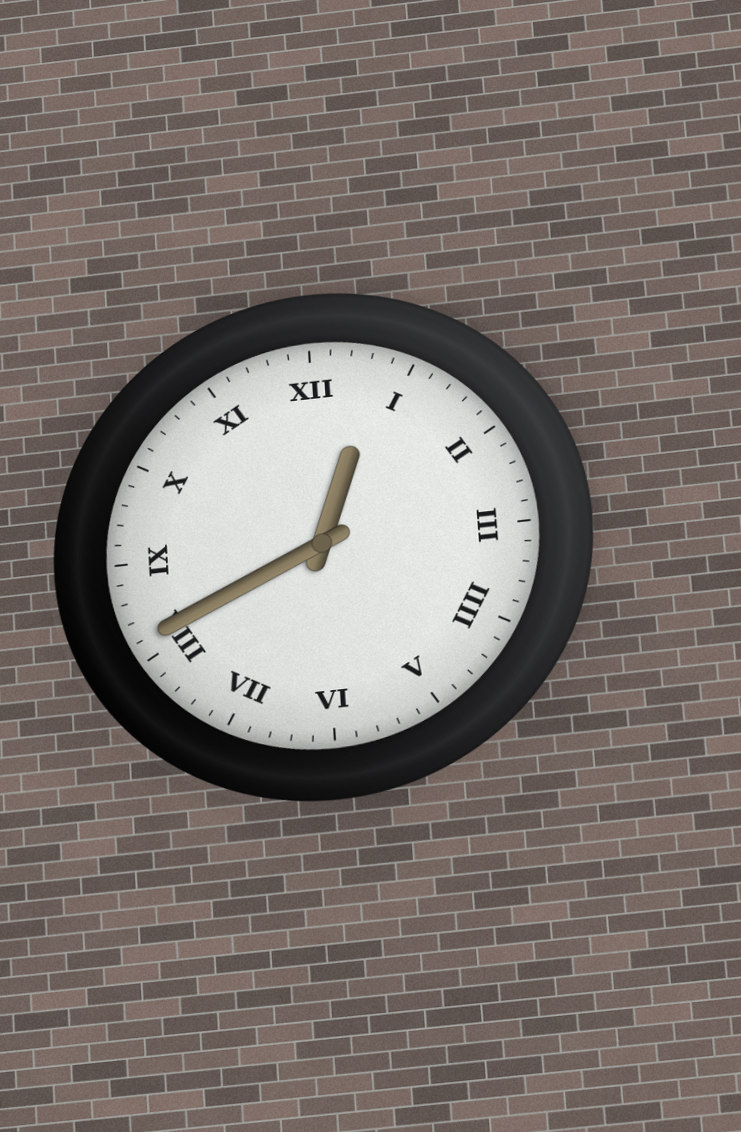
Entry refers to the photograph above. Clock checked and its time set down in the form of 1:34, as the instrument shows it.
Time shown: 12:41
